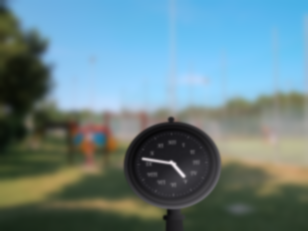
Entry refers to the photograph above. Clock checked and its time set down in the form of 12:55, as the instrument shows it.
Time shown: 4:47
